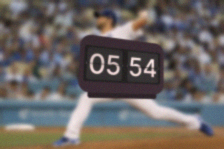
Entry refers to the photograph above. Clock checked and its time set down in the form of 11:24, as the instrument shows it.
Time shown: 5:54
